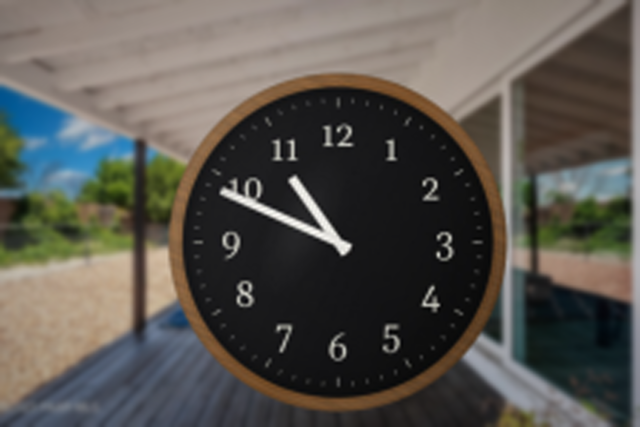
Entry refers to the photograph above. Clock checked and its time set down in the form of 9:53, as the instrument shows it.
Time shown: 10:49
